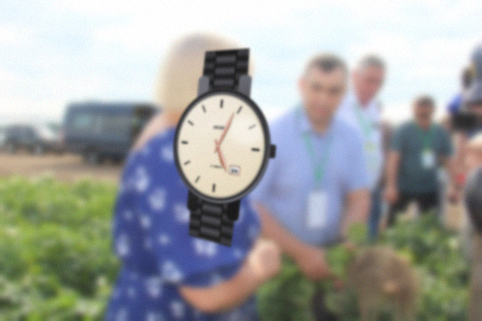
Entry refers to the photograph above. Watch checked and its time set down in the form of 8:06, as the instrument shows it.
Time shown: 5:04
